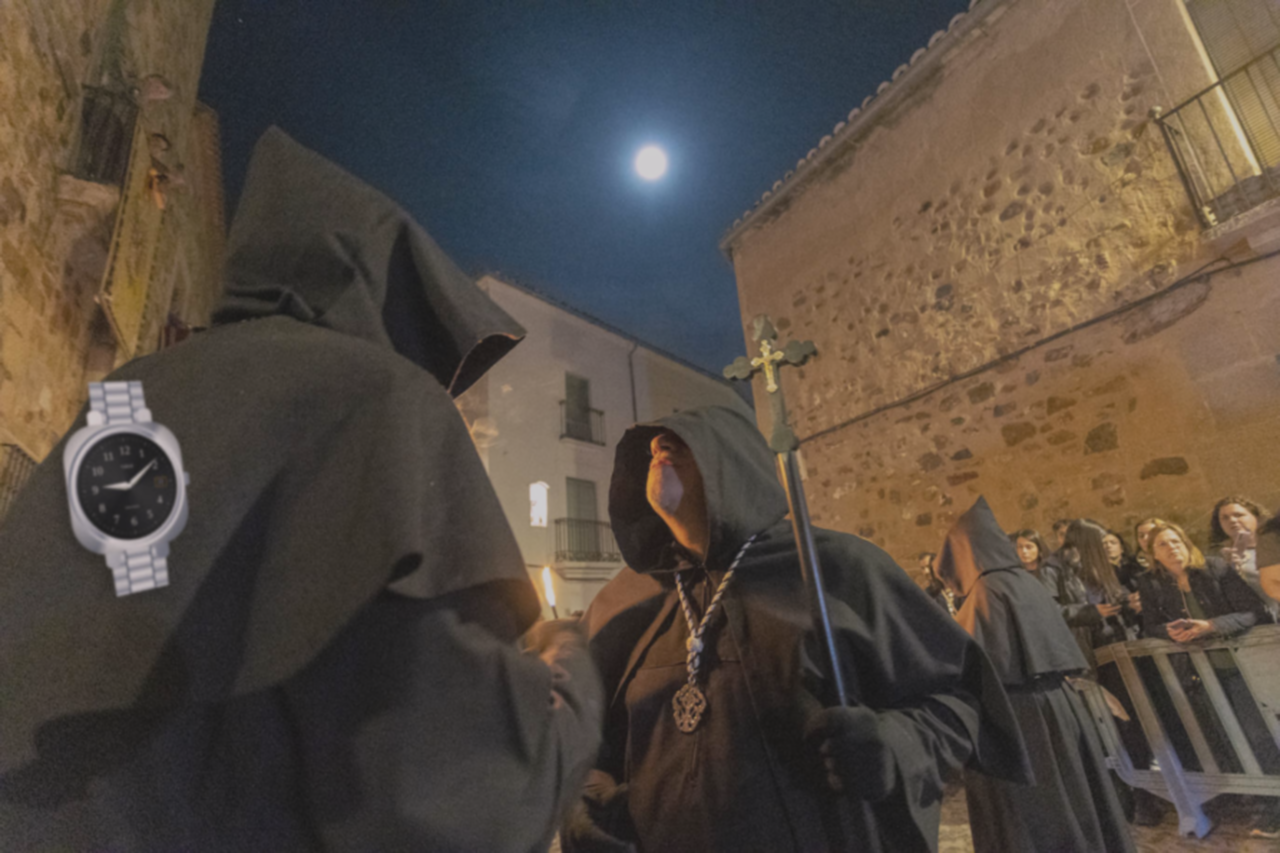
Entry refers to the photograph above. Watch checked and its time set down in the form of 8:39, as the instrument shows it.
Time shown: 9:09
